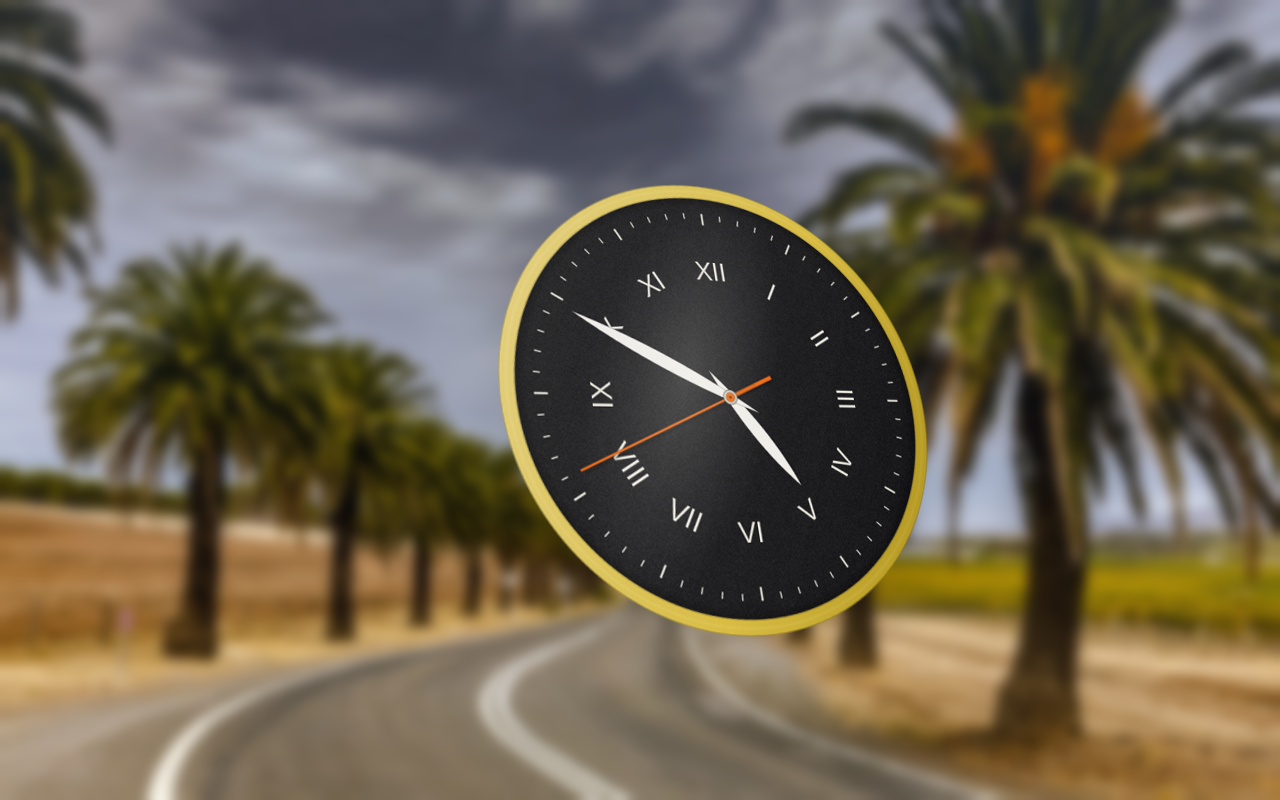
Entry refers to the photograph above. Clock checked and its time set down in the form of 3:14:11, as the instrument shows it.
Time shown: 4:49:41
